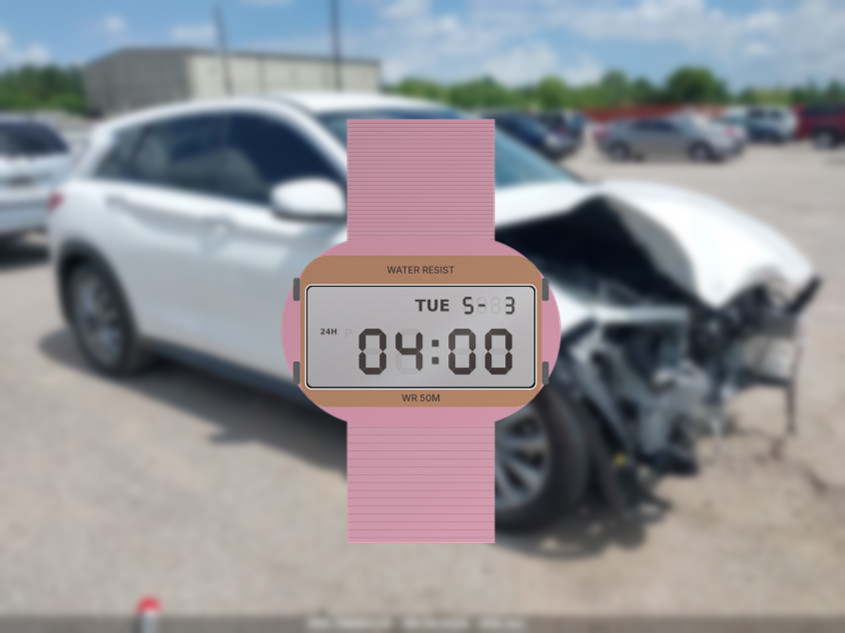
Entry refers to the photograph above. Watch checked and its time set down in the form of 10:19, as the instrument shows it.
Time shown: 4:00
